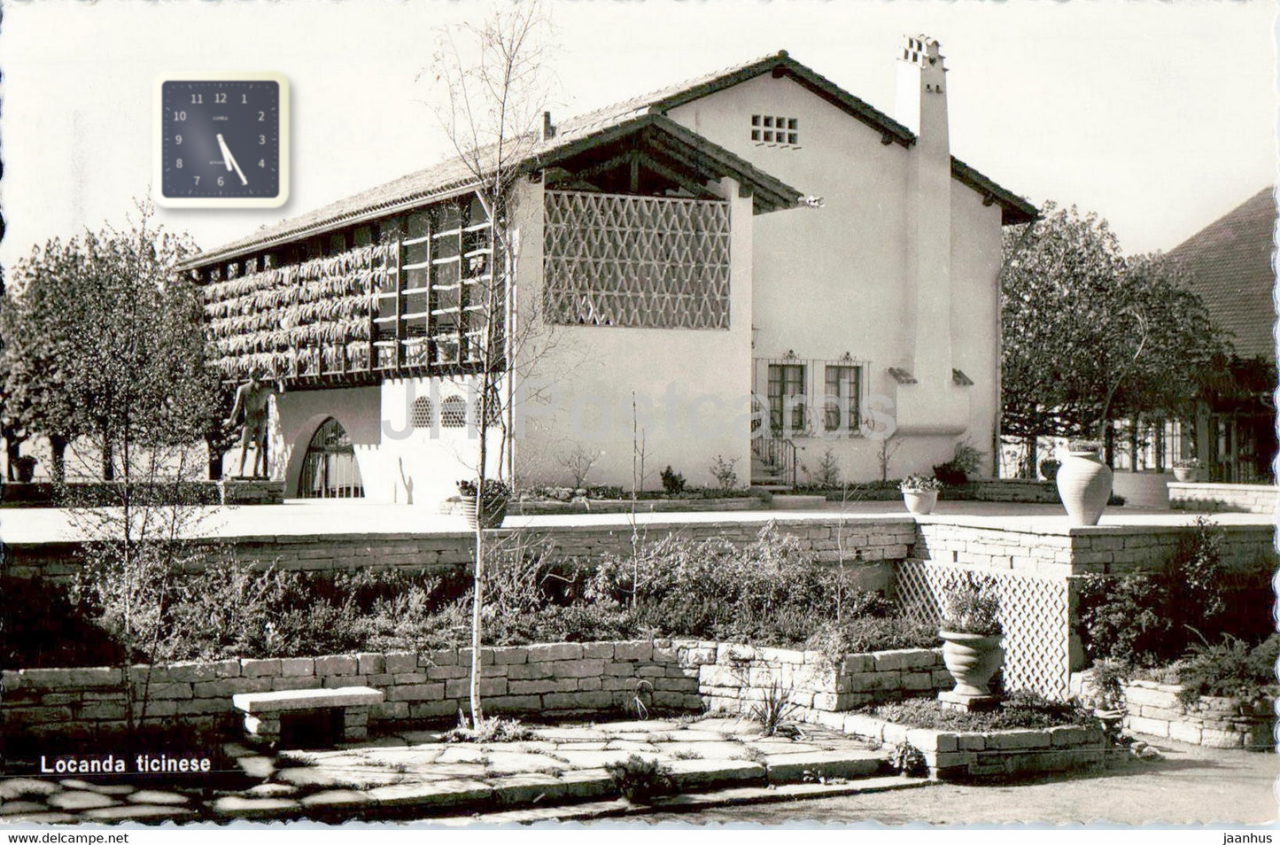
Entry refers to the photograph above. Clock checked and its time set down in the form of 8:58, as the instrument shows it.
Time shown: 5:25
